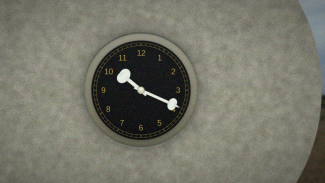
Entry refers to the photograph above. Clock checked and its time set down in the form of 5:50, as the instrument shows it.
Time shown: 10:19
